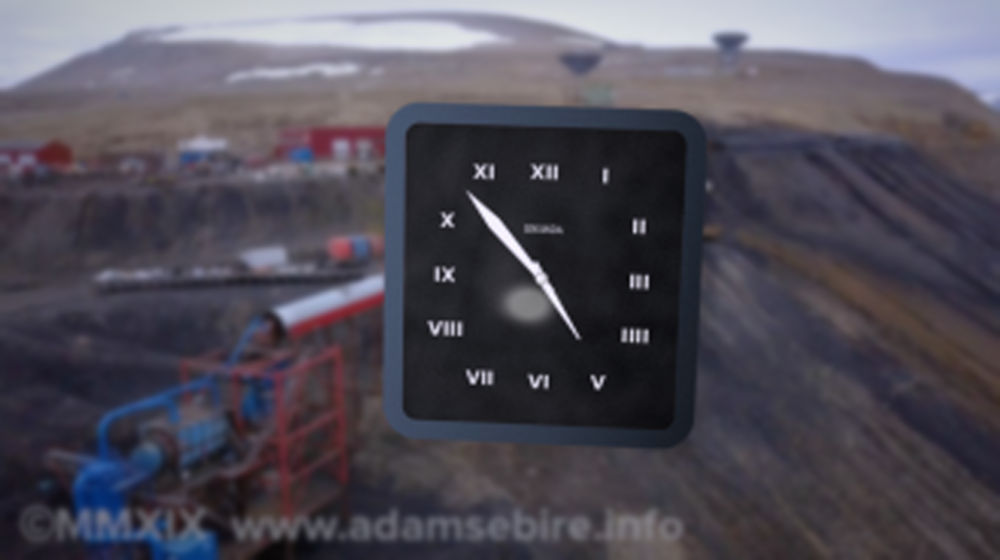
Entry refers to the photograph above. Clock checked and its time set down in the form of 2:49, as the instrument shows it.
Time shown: 4:53
